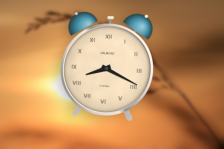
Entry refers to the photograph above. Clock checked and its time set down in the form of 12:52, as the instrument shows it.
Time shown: 8:19
